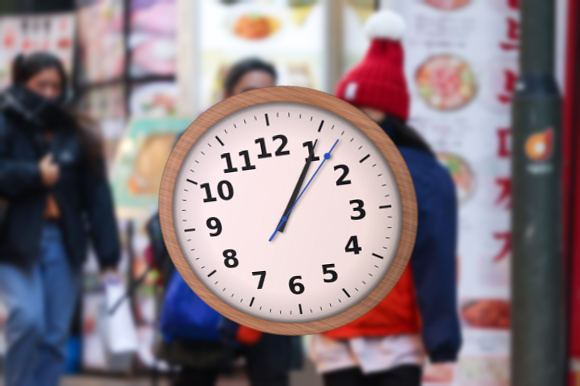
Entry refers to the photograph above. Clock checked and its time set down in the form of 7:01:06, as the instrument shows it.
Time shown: 1:05:07
